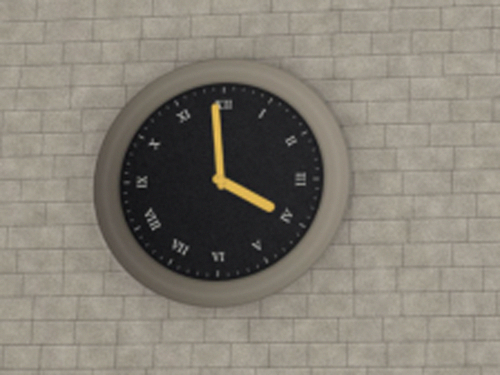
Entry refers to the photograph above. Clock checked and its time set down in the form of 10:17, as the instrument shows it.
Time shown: 3:59
